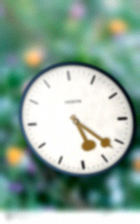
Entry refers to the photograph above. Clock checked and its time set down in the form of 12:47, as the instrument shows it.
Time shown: 5:22
